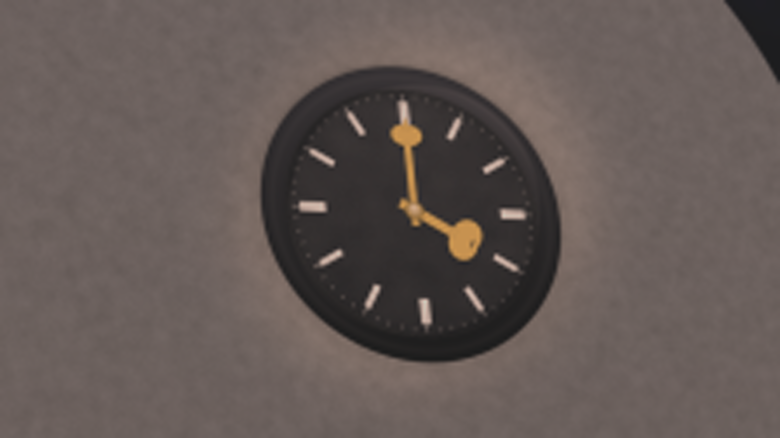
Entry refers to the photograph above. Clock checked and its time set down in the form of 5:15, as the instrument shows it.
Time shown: 4:00
